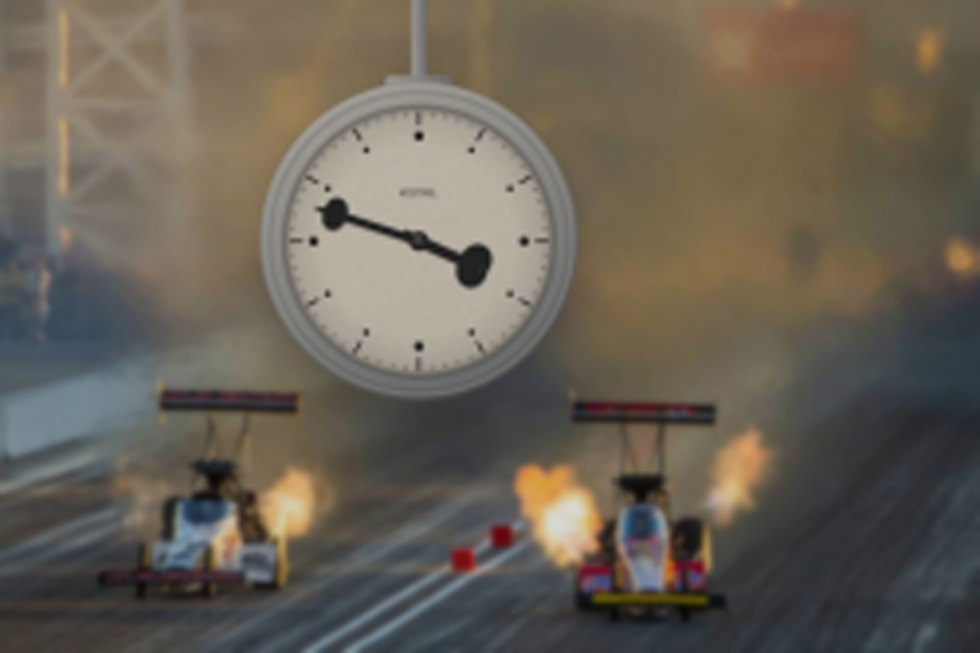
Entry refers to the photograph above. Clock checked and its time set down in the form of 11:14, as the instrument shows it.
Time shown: 3:48
